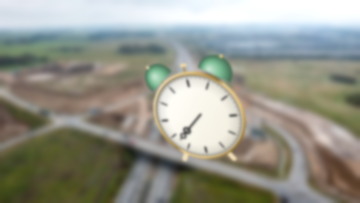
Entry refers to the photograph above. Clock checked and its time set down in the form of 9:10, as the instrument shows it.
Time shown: 7:38
